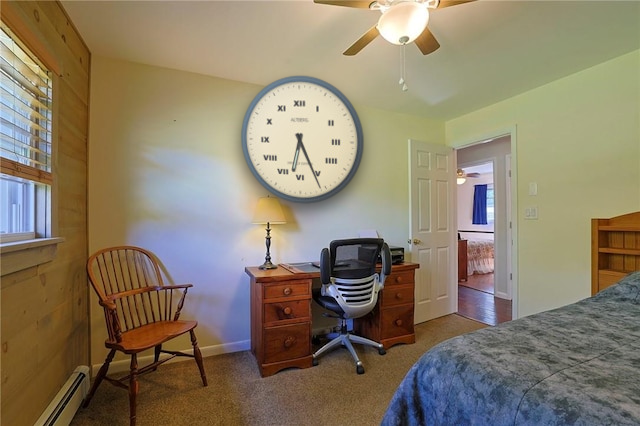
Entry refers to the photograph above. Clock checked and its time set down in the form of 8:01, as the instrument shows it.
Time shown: 6:26
